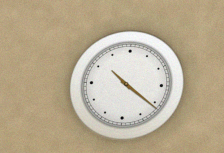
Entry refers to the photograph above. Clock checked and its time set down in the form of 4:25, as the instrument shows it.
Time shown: 10:21
